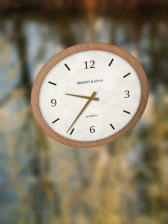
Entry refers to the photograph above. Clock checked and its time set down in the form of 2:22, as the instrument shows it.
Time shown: 9:36
